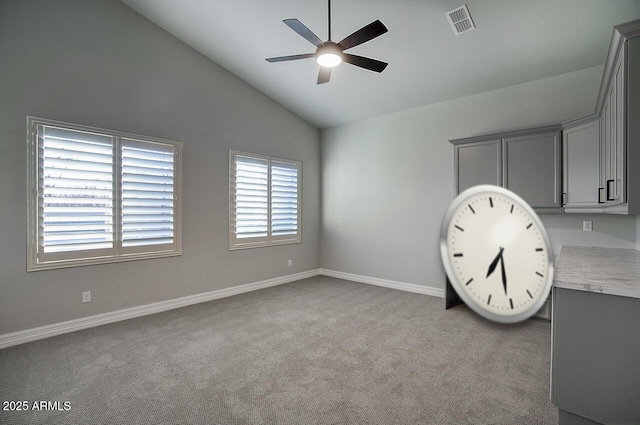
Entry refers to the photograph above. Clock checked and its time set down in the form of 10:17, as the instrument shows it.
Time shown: 7:31
